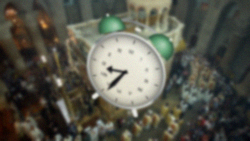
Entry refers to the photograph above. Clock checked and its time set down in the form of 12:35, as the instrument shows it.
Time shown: 8:34
